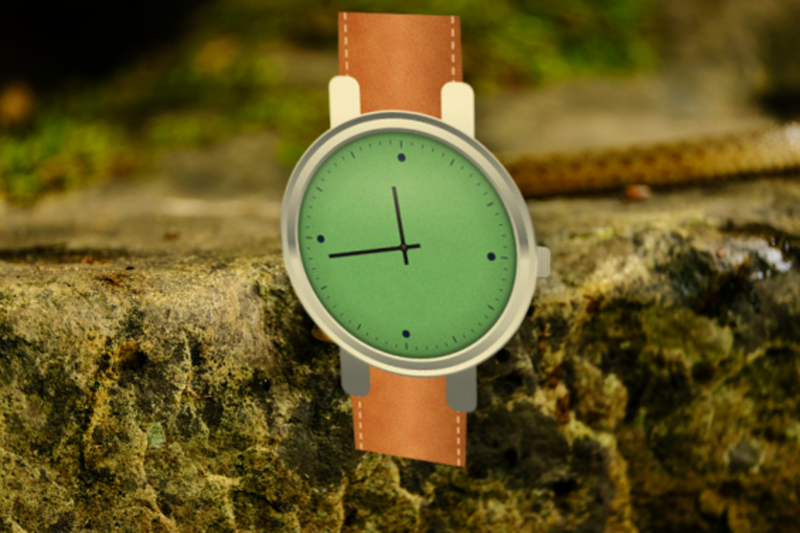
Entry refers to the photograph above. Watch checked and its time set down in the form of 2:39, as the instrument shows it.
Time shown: 11:43
